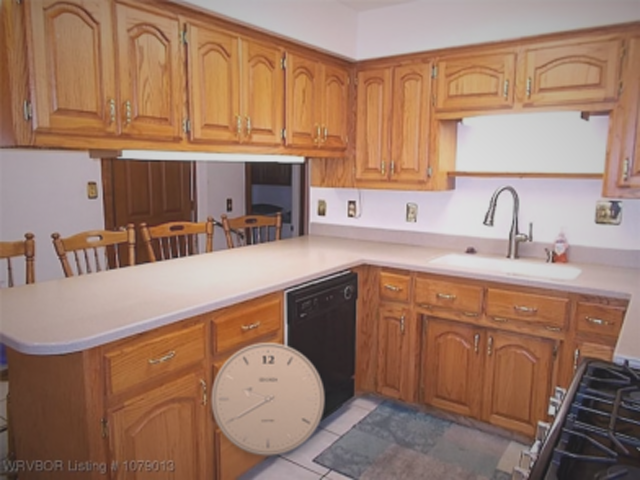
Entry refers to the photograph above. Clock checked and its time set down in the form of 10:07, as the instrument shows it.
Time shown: 9:40
